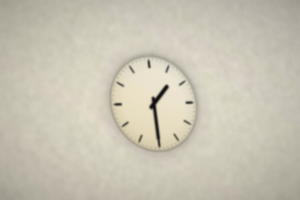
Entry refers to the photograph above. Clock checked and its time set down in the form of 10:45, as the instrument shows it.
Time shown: 1:30
